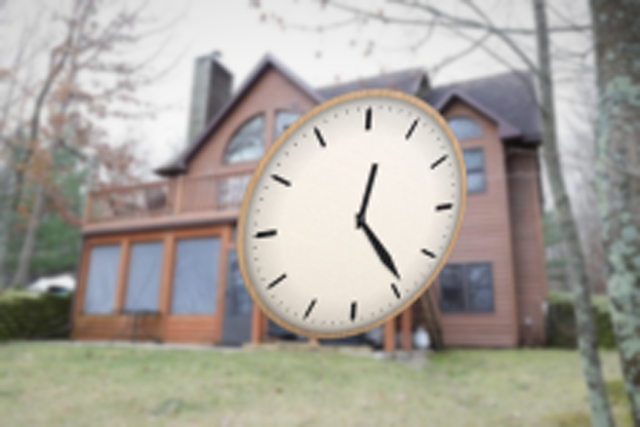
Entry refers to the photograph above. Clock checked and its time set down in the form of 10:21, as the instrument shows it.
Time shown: 12:24
